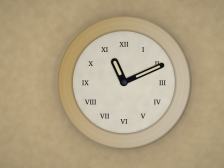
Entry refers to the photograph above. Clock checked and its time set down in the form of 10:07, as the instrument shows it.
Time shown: 11:11
